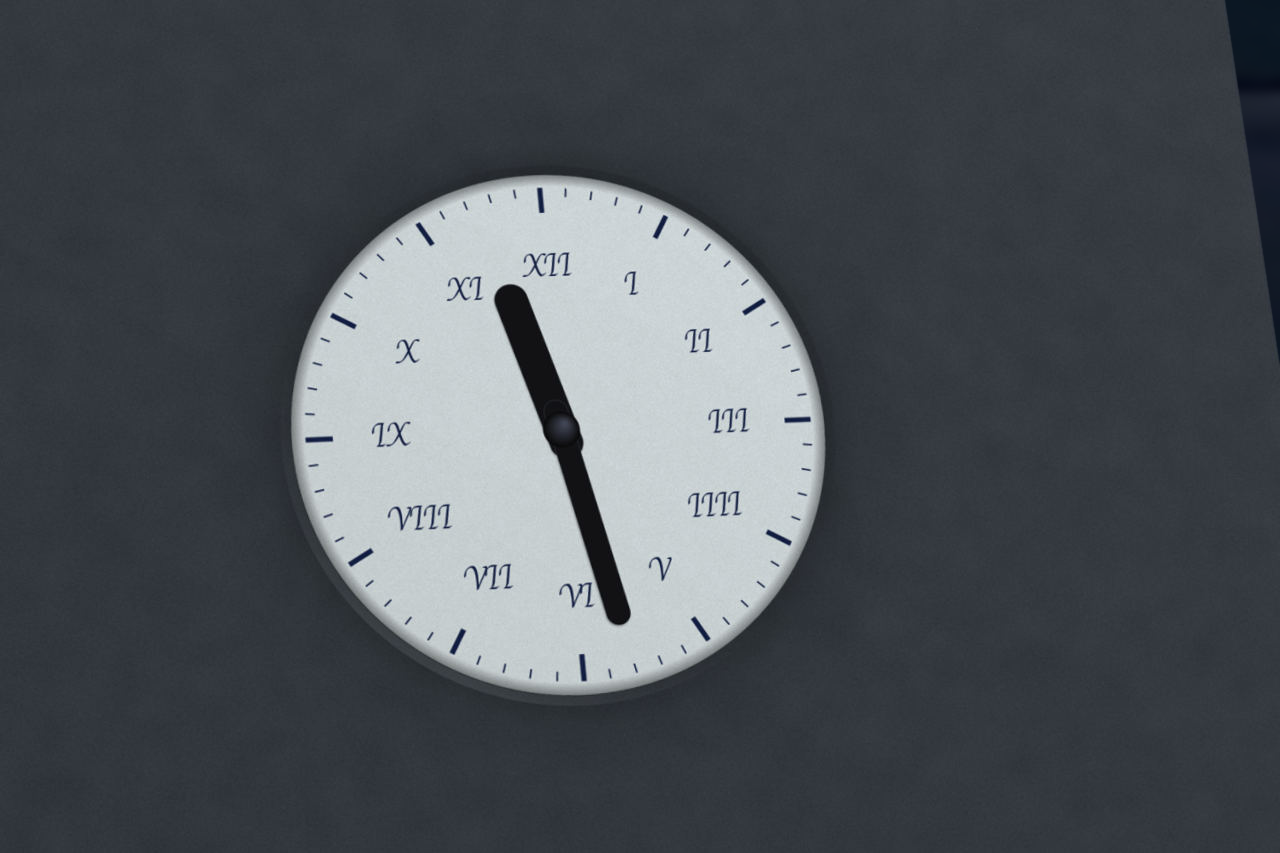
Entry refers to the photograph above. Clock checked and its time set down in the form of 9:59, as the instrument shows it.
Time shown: 11:28
